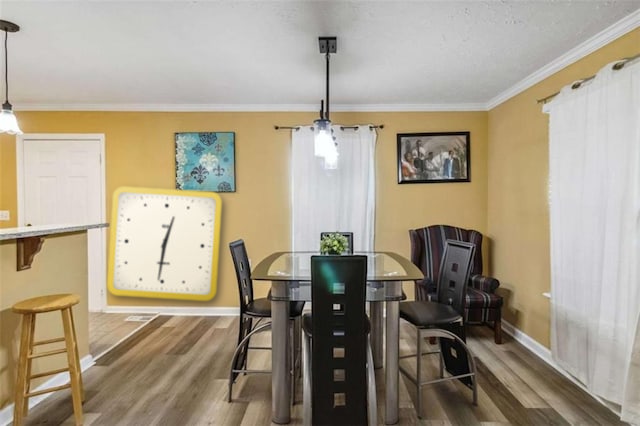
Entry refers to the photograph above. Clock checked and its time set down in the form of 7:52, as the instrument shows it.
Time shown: 12:31
